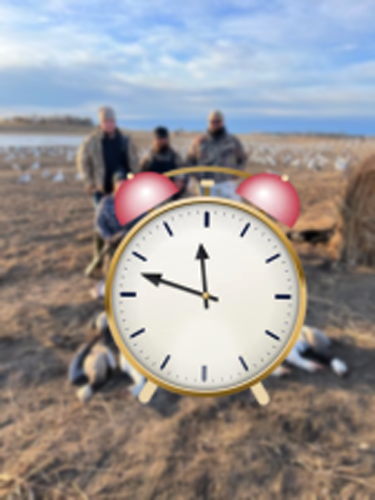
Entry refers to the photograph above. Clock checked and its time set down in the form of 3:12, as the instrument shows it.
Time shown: 11:48
